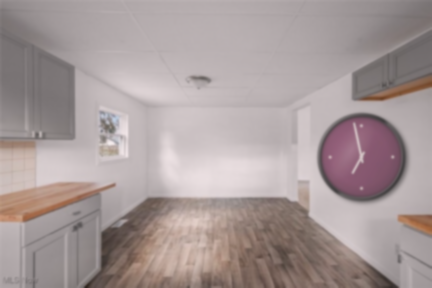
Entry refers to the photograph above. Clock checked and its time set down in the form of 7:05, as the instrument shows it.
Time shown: 6:58
